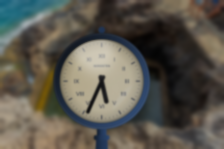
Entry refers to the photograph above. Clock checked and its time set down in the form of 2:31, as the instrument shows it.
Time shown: 5:34
